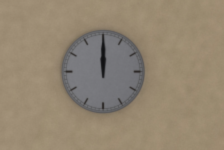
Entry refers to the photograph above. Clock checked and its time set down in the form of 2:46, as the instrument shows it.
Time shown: 12:00
